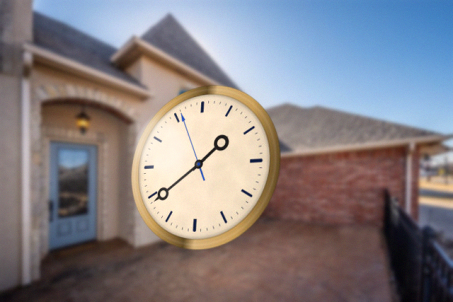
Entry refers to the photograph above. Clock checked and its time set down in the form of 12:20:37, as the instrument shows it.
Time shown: 1:38:56
